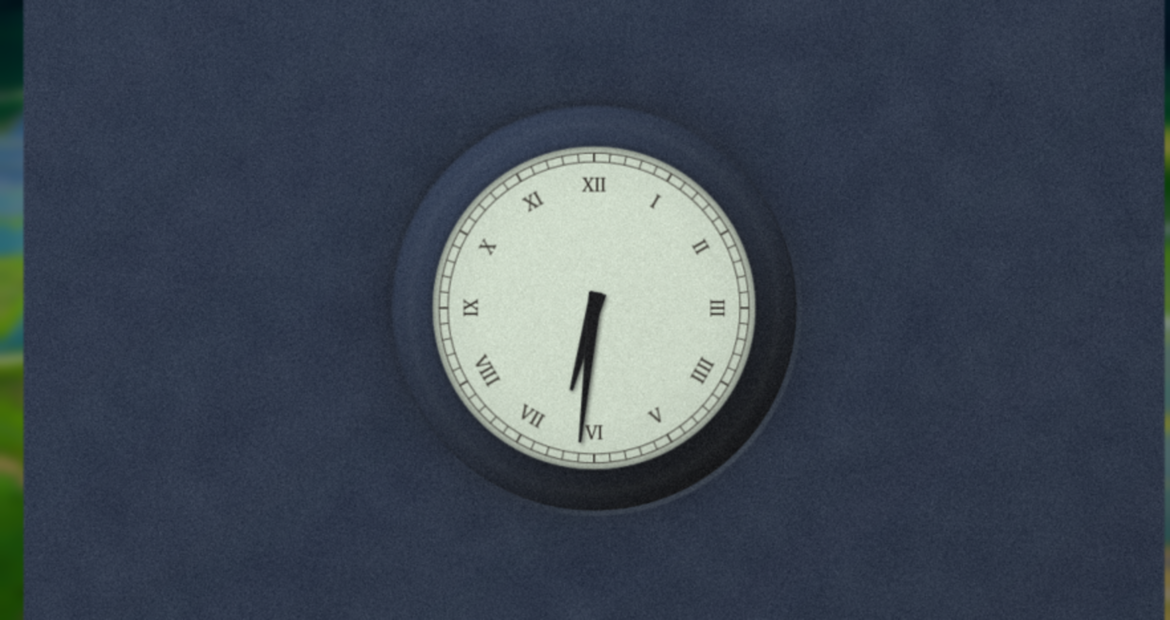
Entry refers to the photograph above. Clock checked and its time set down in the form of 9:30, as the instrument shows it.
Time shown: 6:31
